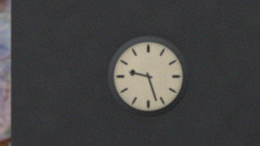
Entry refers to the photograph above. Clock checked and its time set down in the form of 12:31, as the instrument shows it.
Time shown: 9:27
